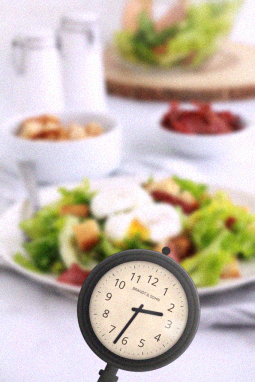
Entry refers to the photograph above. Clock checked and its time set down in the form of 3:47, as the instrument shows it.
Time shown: 2:32
